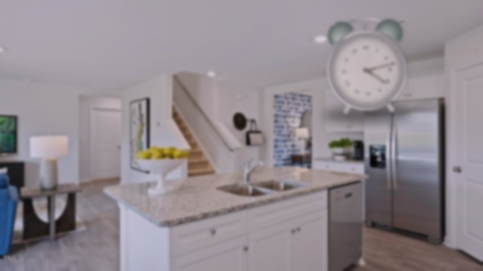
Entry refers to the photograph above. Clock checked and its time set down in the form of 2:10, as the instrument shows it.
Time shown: 4:13
